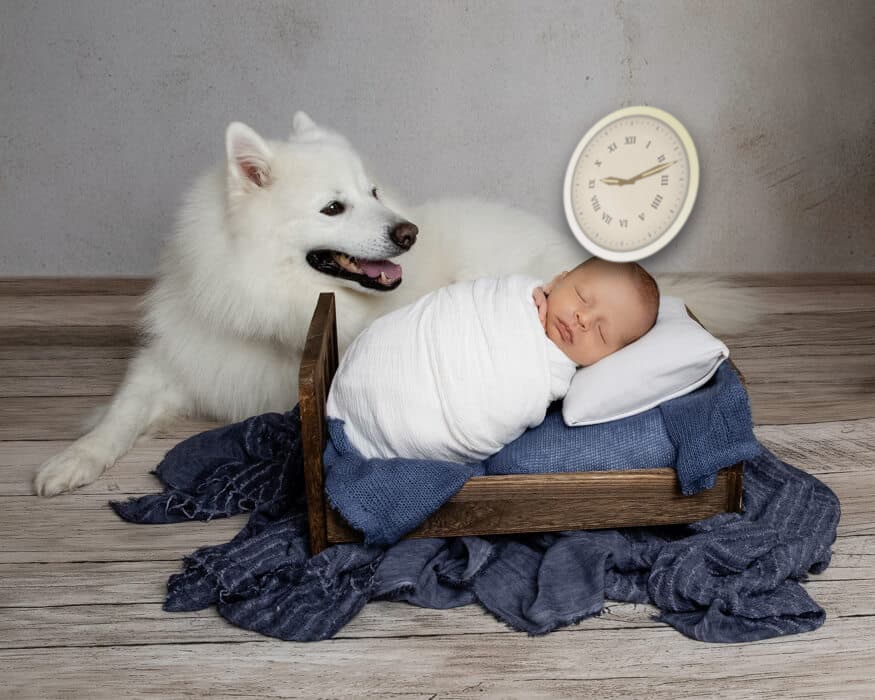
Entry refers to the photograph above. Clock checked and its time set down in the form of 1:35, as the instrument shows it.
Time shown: 9:12
